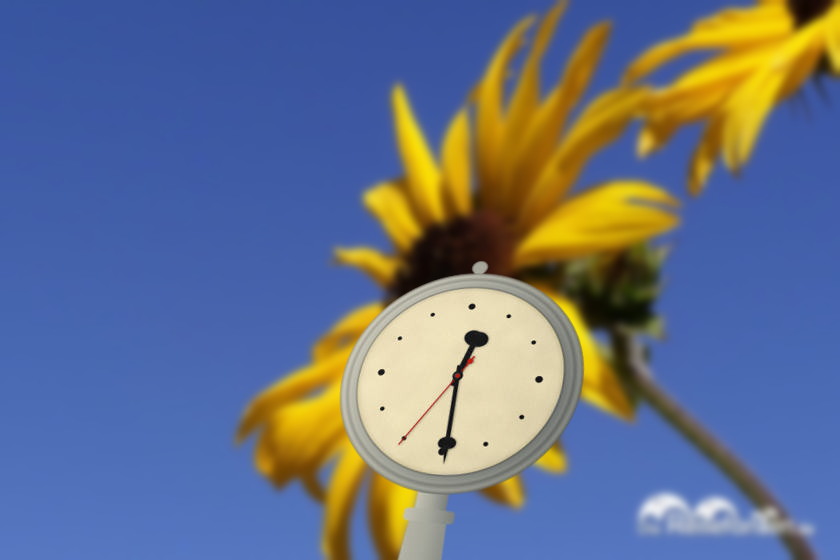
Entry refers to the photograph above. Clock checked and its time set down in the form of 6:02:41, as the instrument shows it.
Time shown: 12:29:35
